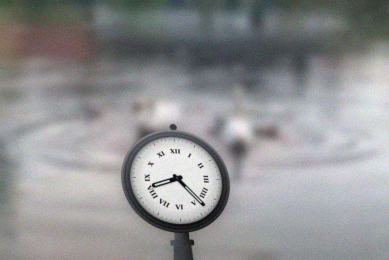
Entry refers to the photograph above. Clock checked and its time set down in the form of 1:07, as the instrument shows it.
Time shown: 8:23
